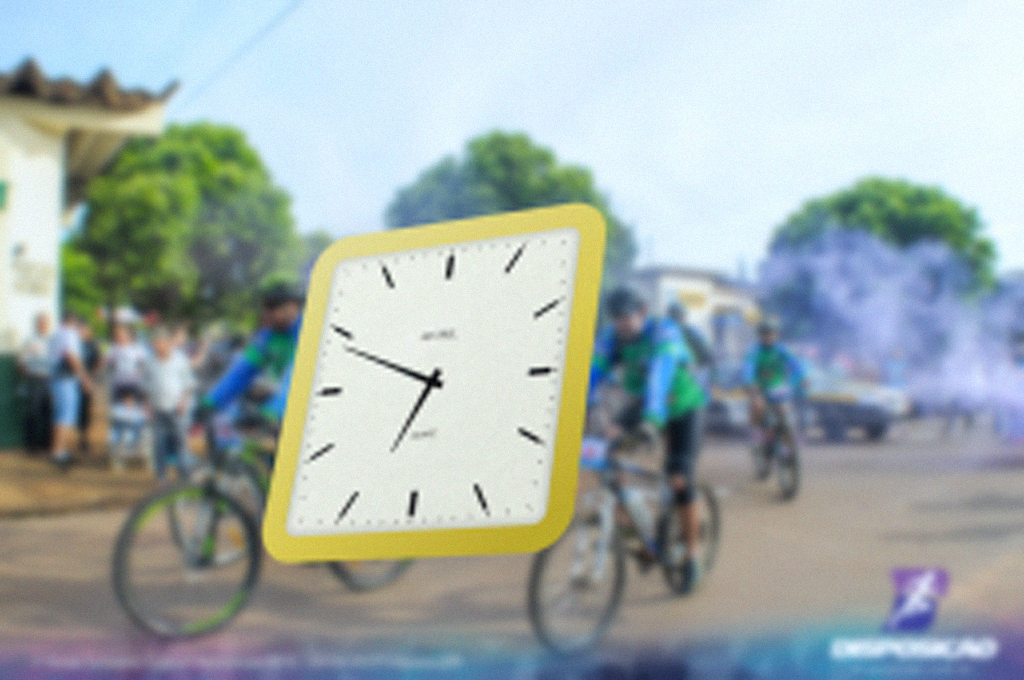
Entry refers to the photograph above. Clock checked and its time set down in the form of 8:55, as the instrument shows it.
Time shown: 6:49
